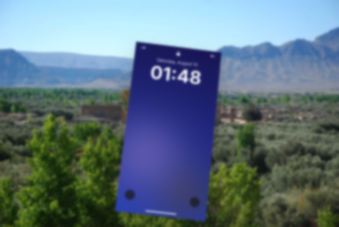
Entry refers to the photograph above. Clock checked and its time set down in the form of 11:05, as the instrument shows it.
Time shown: 1:48
